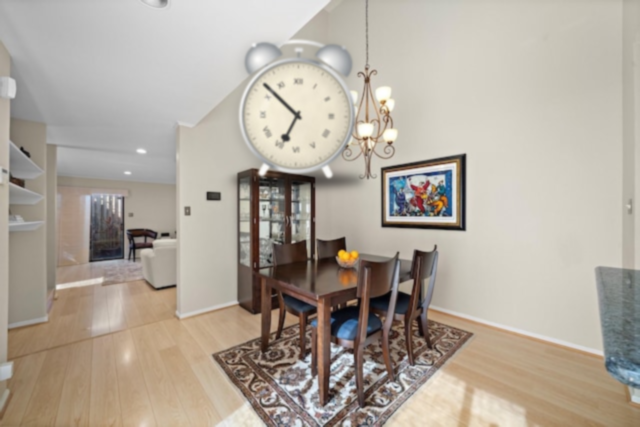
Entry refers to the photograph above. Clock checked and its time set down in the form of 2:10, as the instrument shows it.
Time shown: 6:52
